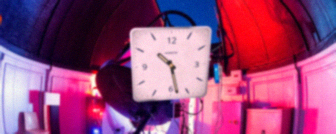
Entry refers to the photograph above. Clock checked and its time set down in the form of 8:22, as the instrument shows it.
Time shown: 10:28
